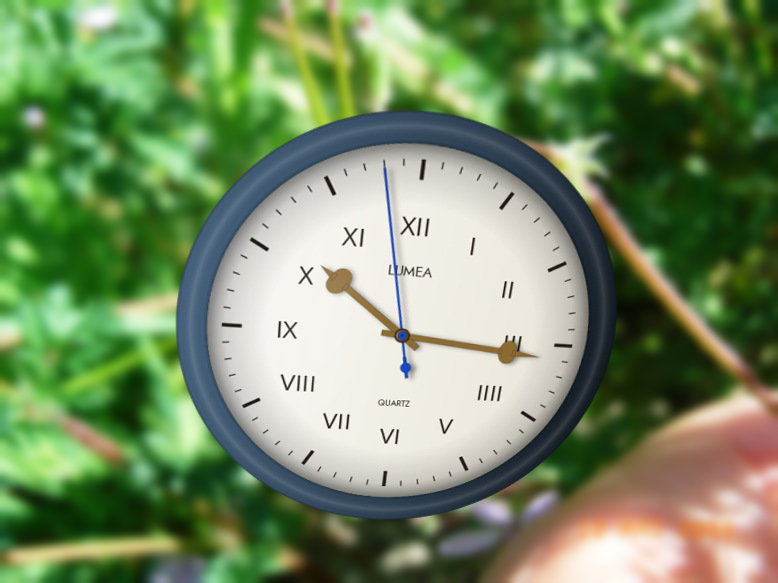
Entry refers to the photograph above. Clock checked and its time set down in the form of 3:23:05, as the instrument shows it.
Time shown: 10:15:58
